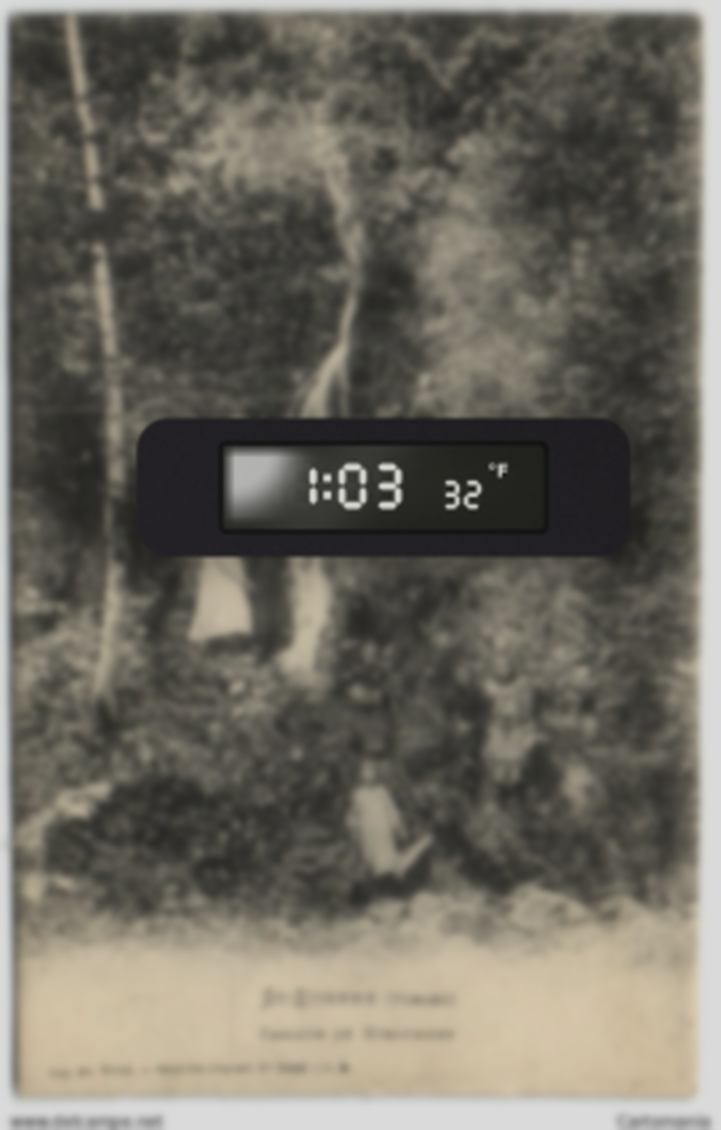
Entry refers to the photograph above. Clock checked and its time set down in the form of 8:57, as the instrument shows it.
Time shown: 1:03
